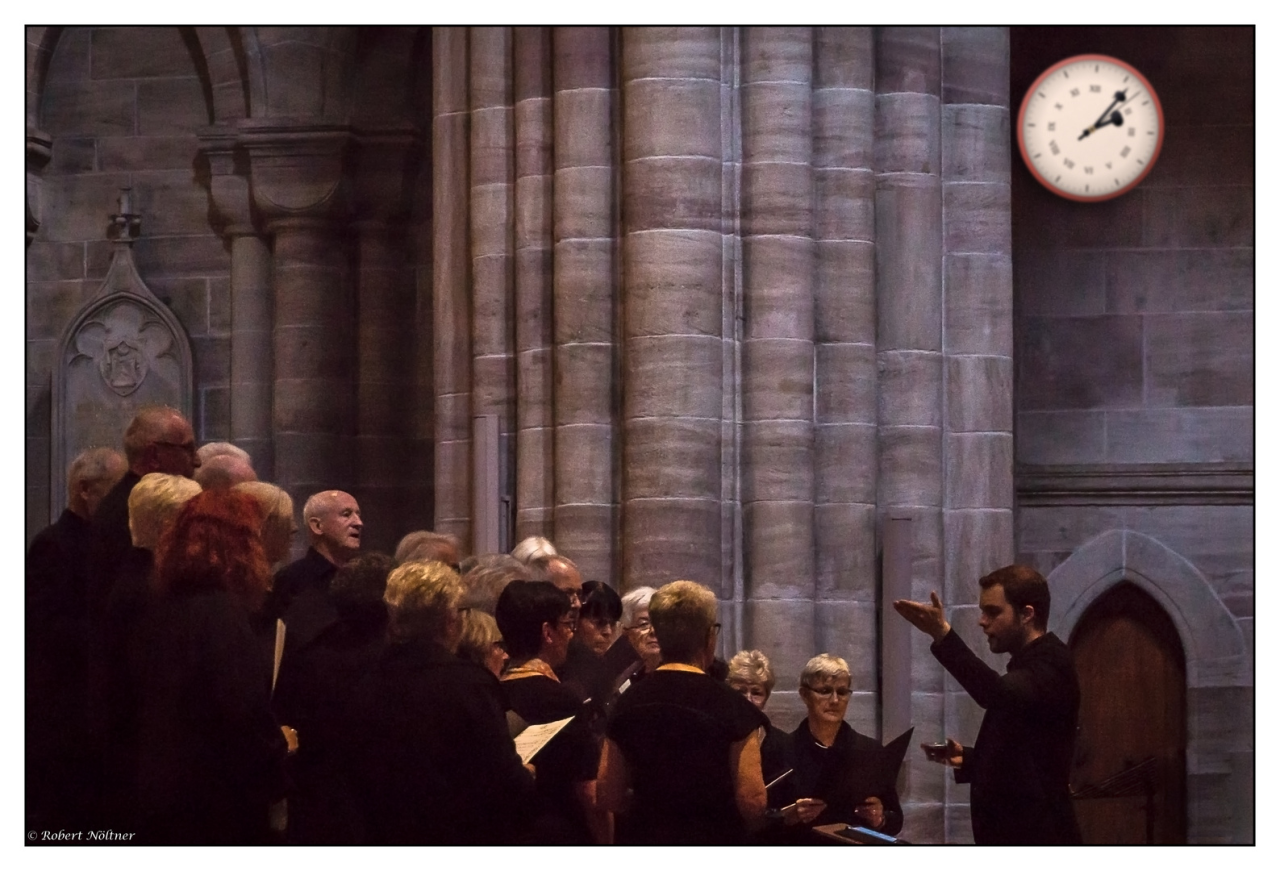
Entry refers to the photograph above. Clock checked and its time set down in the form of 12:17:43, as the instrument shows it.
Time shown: 2:06:08
